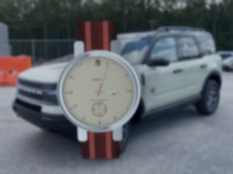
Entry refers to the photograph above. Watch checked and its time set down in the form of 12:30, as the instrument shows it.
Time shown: 3:03
